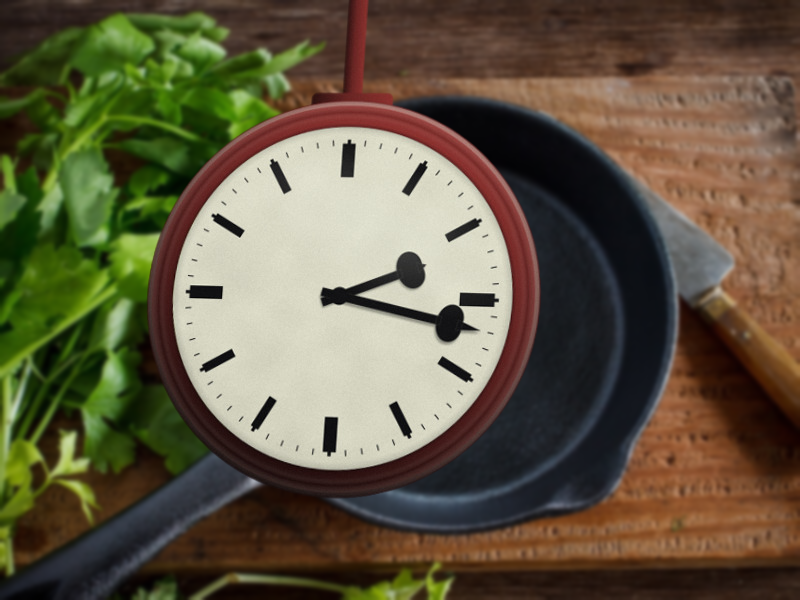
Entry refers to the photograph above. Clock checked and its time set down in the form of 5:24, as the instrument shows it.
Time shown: 2:17
